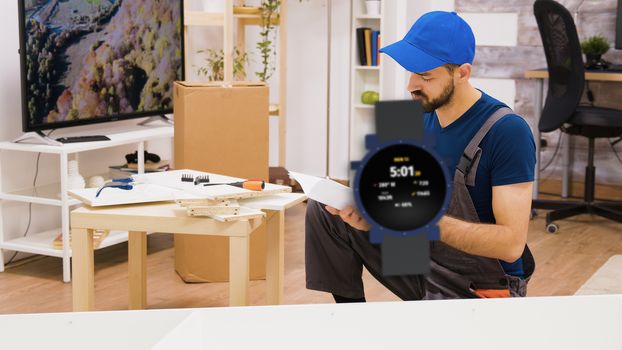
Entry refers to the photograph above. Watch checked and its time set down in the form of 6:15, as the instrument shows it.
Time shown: 5:01
